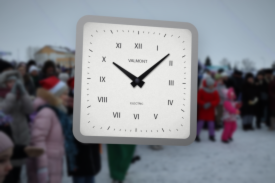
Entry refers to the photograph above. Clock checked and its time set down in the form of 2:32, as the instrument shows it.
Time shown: 10:08
